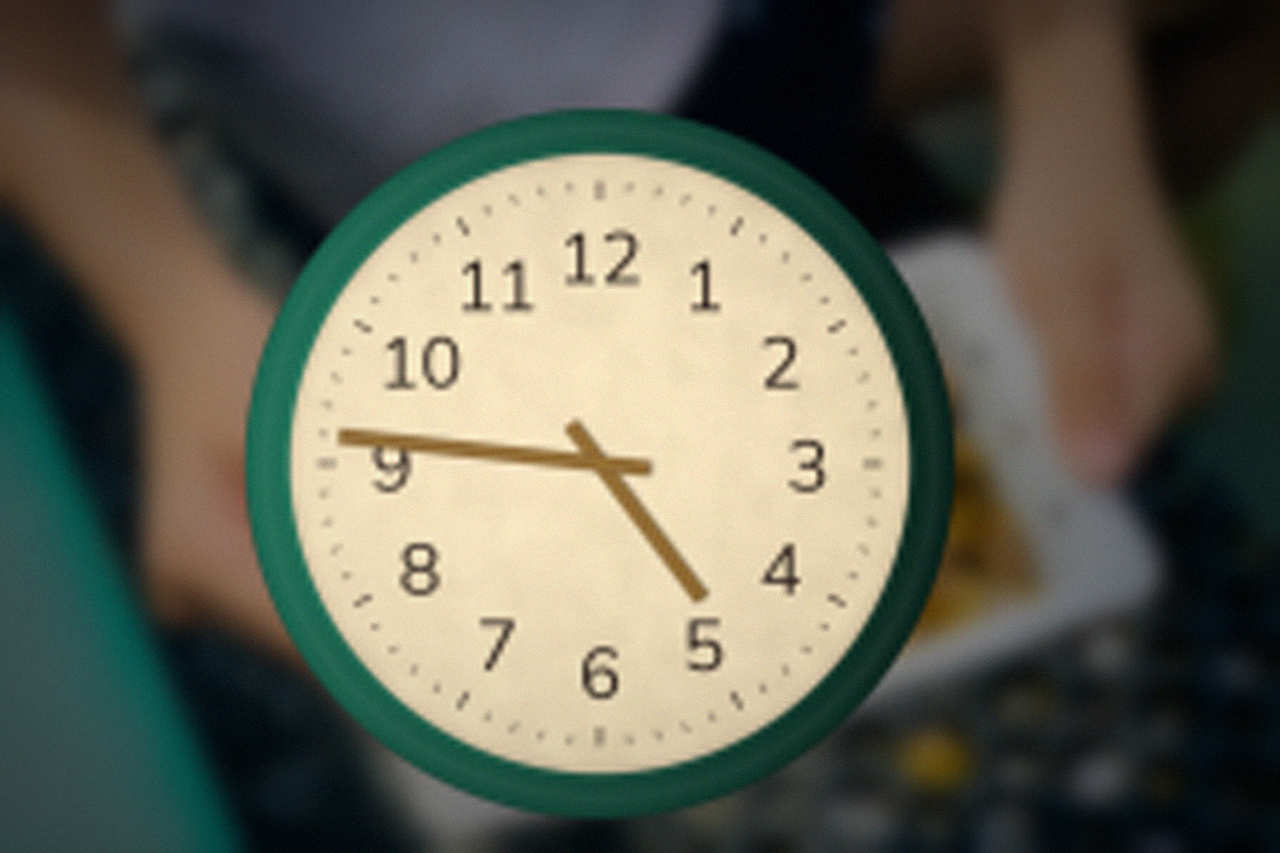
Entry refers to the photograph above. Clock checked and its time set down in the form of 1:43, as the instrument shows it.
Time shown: 4:46
